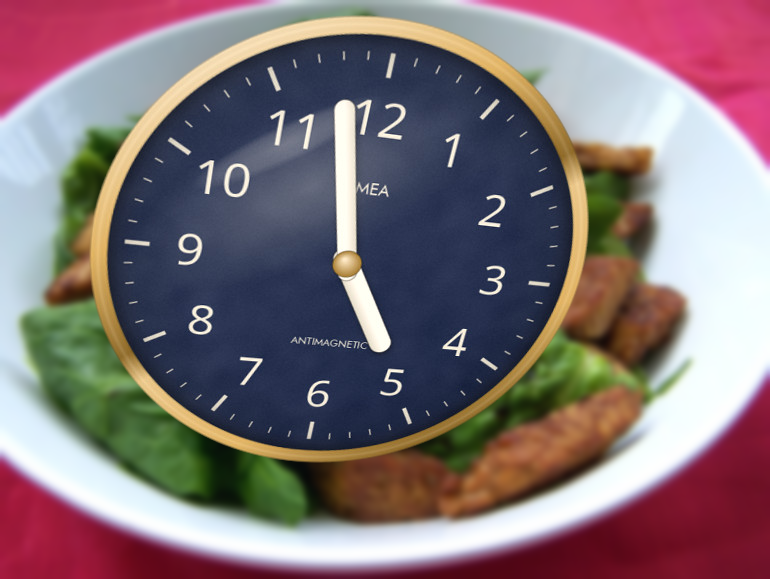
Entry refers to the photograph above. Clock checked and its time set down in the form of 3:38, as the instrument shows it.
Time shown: 4:58
